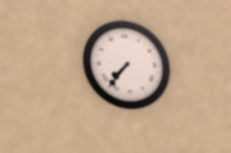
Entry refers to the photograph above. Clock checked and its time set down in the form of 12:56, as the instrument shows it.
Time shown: 7:37
